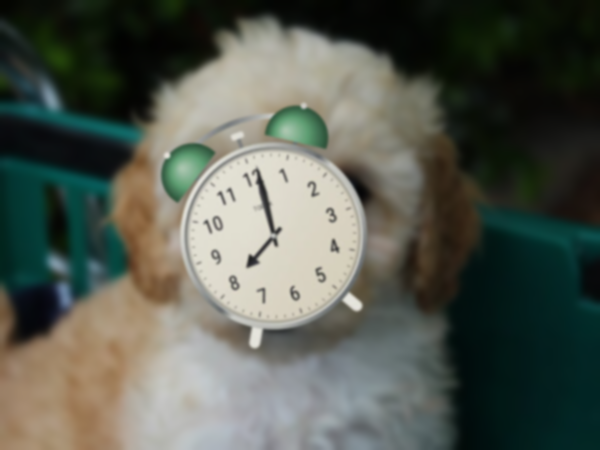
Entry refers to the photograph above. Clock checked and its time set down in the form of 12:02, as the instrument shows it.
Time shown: 8:01
